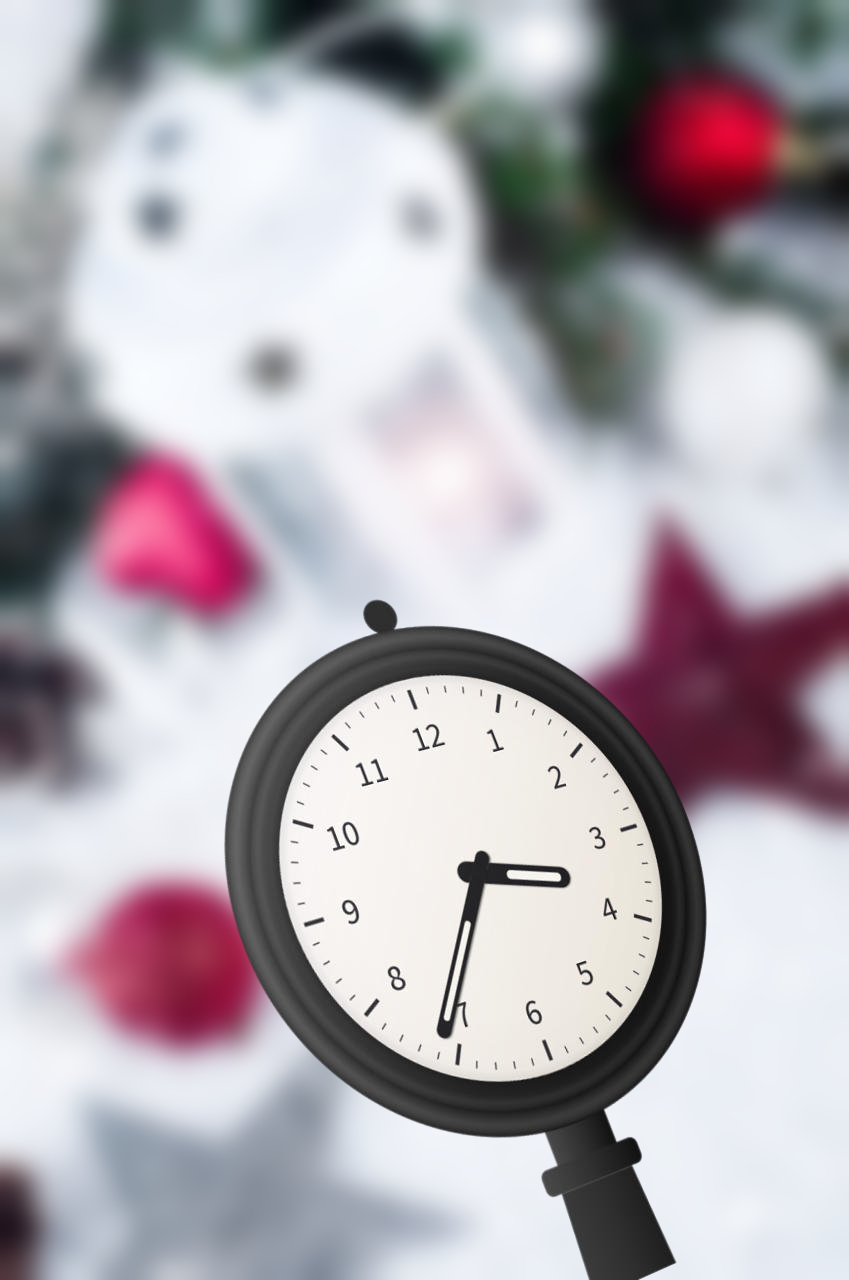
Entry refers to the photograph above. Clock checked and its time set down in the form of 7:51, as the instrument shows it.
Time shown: 3:36
